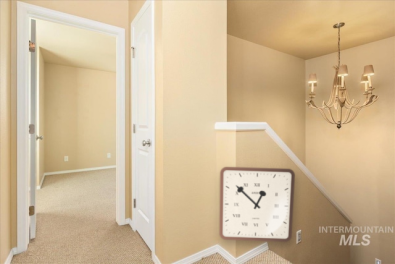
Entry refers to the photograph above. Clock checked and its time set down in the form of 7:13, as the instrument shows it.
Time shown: 12:52
